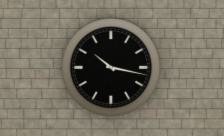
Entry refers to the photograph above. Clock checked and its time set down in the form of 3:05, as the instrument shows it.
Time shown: 10:17
